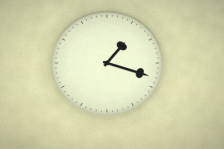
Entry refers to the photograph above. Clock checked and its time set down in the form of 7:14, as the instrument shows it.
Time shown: 1:18
